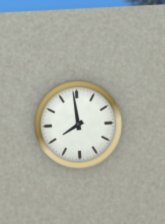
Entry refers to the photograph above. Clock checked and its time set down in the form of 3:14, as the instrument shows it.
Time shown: 7:59
